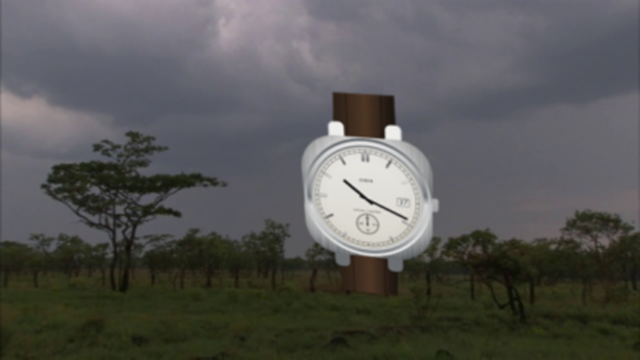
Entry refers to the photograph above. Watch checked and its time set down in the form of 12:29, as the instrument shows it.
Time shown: 10:19
